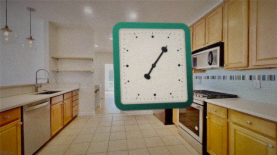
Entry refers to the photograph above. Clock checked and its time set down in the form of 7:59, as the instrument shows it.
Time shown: 7:06
